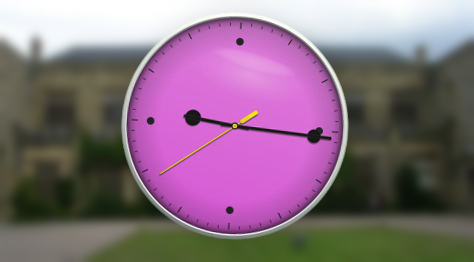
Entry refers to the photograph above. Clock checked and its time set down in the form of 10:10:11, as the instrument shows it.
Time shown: 9:15:39
